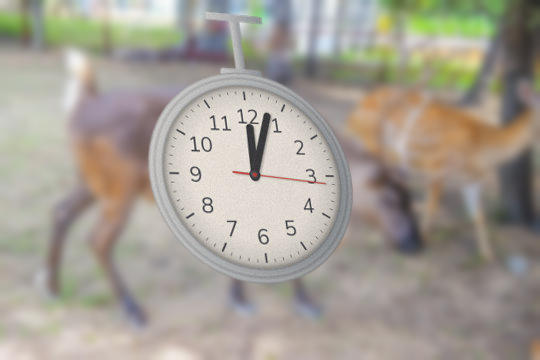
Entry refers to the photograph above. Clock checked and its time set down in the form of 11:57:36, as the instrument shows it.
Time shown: 12:03:16
